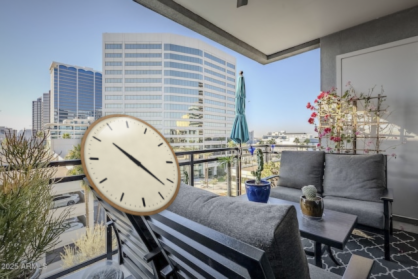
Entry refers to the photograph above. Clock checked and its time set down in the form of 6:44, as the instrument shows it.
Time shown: 10:22
